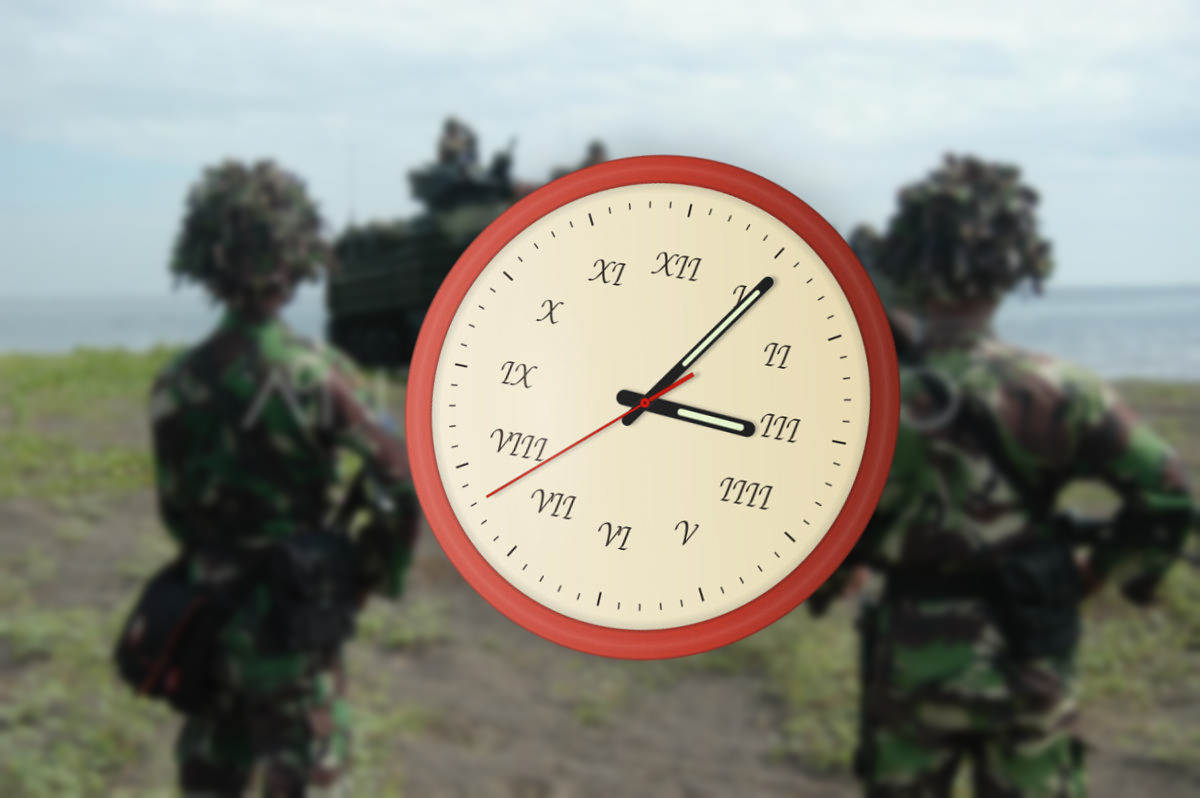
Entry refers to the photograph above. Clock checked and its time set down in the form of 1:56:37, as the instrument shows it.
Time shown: 3:05:38
